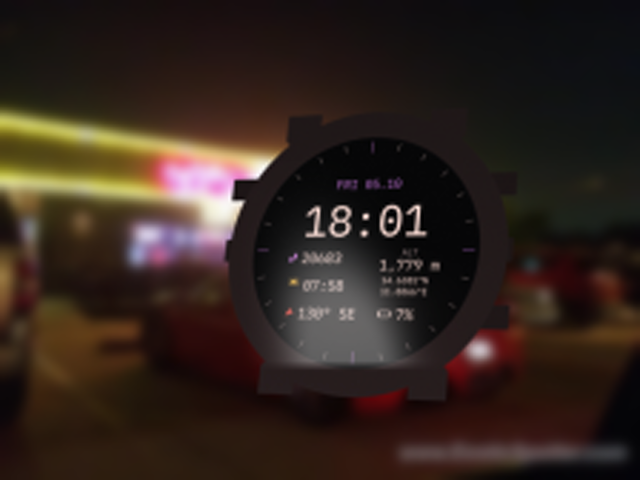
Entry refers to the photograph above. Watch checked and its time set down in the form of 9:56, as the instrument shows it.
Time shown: 18:01
